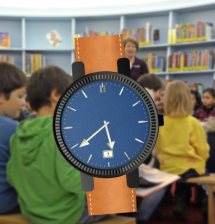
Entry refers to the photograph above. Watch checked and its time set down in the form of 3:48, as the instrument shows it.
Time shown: 5:39
